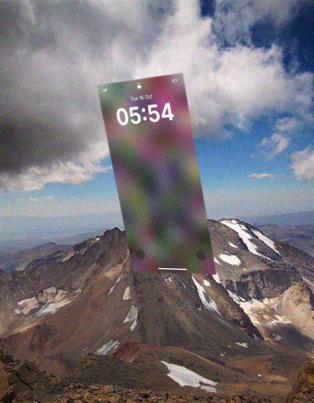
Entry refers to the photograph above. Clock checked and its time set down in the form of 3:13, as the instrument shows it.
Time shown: 5:54
